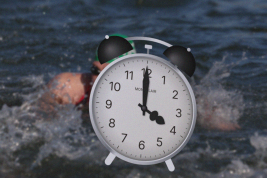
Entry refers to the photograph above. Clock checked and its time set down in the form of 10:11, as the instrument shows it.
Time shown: 4:00
